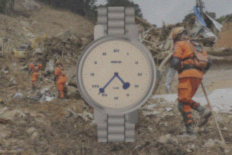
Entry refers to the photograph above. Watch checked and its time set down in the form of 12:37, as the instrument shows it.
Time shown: 4:37
